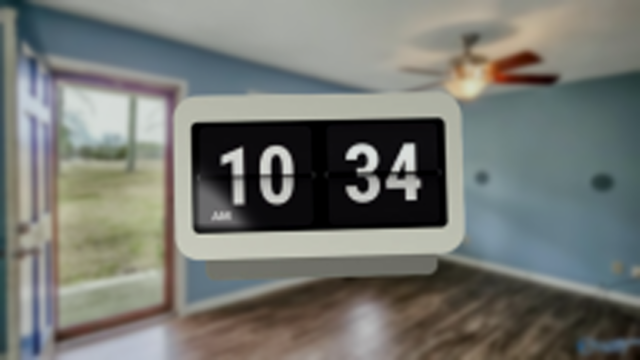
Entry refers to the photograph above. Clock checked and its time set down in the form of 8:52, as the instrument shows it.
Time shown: 10:34
